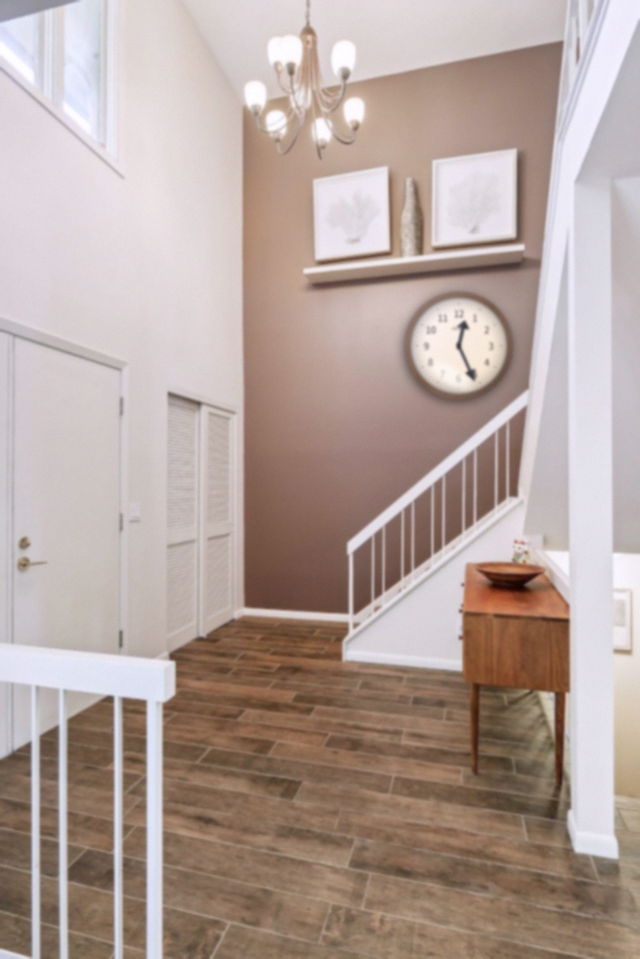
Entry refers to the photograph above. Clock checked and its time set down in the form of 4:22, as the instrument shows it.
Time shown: 12:26
